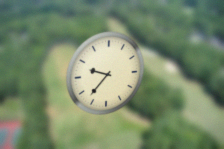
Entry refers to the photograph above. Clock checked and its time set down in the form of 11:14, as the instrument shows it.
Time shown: 9:37
